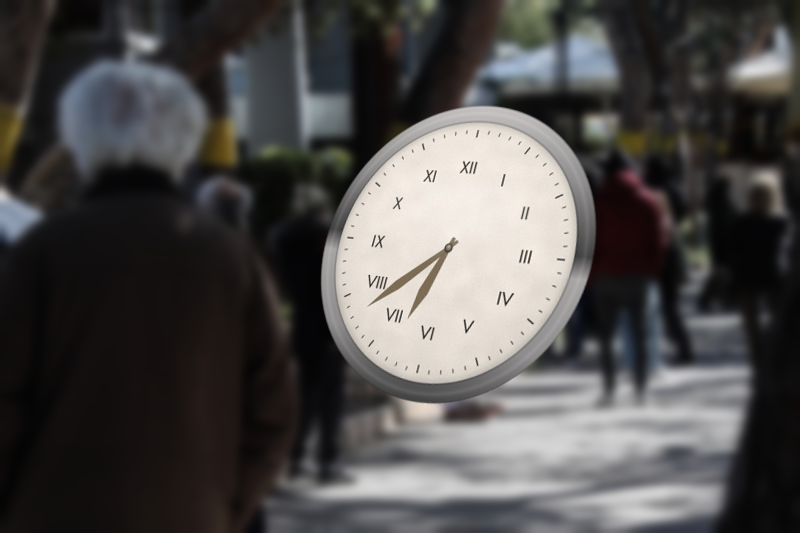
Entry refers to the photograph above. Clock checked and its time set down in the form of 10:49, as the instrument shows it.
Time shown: 6:38
